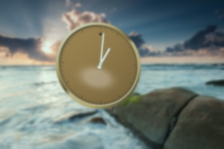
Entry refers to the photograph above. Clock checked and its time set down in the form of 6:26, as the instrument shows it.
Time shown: 1:01
